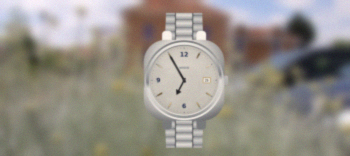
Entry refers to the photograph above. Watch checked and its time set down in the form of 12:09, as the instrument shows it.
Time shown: 6:55
